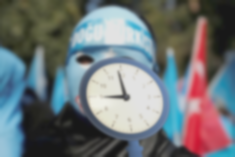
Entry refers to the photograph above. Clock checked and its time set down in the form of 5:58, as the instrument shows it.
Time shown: 8:59
